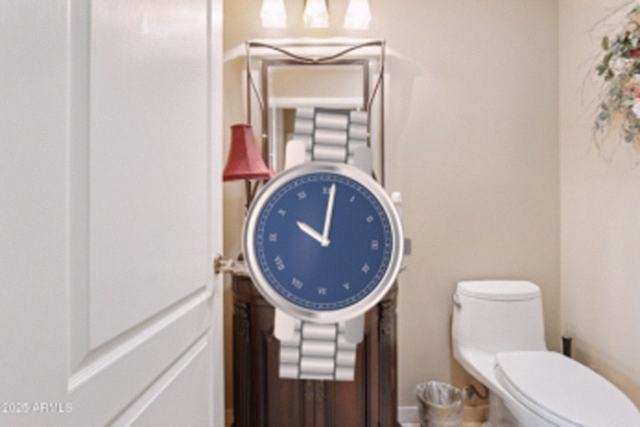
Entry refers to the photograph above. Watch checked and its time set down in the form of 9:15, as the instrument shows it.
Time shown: 10:01
